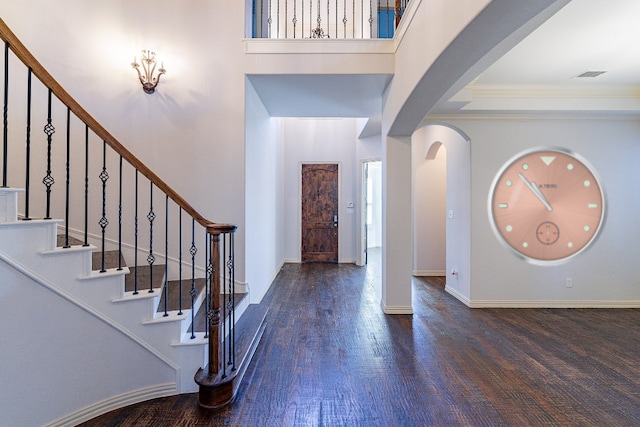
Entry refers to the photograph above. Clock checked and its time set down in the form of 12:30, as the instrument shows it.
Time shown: 10:53
